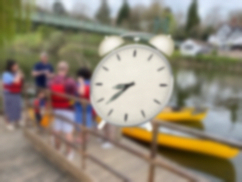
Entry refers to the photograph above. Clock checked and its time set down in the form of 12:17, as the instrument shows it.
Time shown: 8:38
